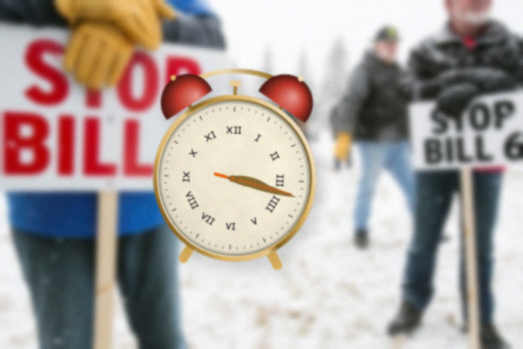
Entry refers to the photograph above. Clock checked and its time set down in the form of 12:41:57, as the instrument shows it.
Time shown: 3:17:17
